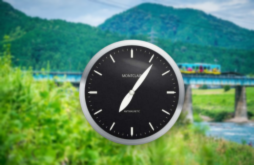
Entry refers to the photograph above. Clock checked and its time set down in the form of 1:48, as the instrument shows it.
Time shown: 7:06
